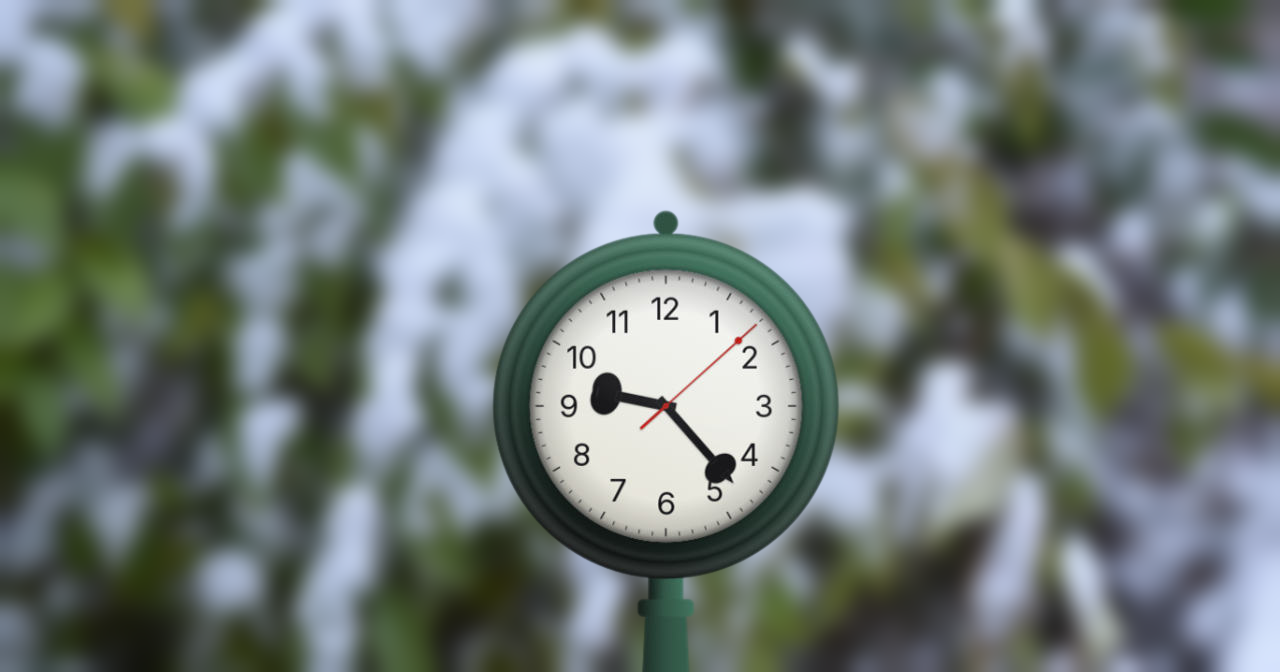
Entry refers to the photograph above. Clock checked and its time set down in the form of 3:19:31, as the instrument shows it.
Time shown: 9:23:08
